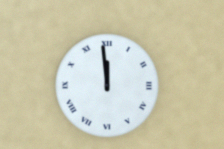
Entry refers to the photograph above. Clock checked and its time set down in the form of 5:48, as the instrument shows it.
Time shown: 11:59
